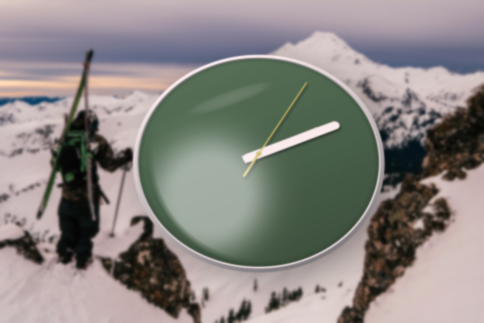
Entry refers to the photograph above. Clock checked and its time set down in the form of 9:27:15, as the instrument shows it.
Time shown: 2:11:05
